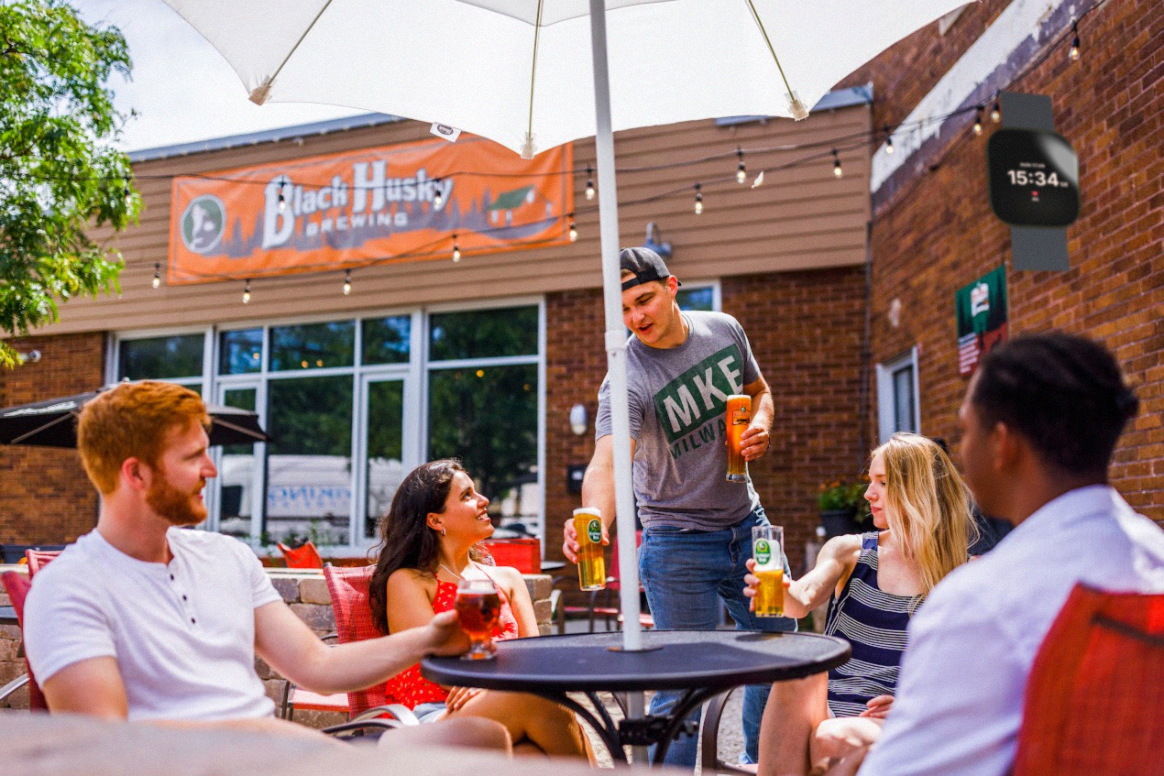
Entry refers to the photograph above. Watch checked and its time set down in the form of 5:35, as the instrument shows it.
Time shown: 15:34
